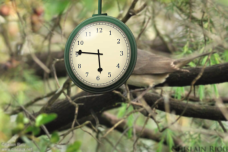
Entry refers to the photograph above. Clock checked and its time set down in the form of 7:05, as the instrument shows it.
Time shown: 5:46
